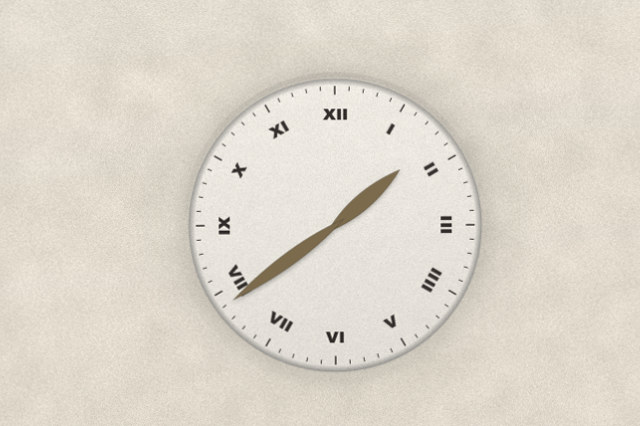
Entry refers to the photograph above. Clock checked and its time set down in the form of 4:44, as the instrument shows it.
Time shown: 1:39
